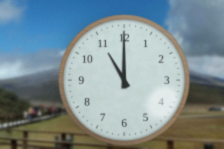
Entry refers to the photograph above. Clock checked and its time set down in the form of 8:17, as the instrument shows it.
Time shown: 11:00
